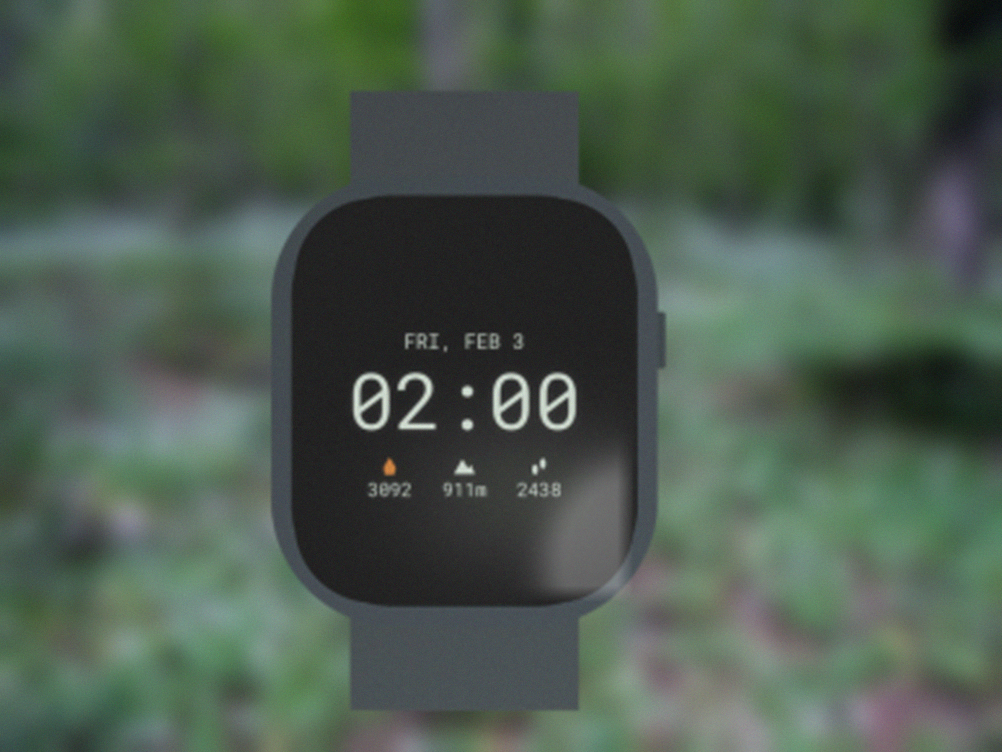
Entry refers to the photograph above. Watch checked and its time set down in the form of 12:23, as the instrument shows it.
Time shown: 2:00
